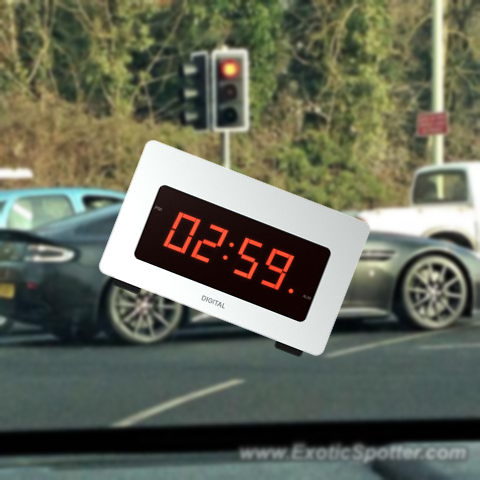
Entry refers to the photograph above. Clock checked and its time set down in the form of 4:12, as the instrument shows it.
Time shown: 2:59
